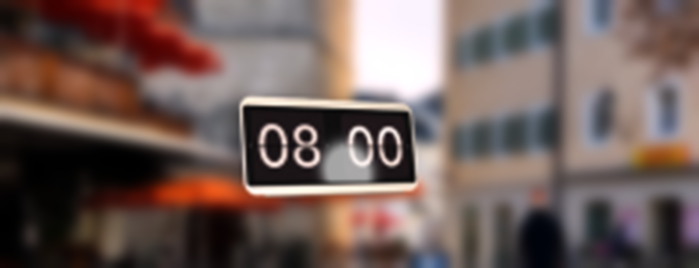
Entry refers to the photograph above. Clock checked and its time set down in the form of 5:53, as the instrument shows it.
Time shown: 8:00
